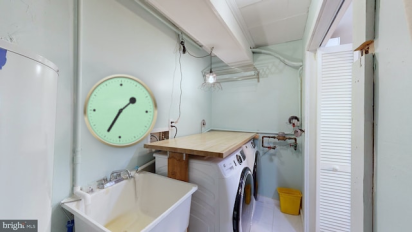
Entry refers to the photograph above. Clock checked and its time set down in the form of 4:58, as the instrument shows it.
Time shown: 1:35
